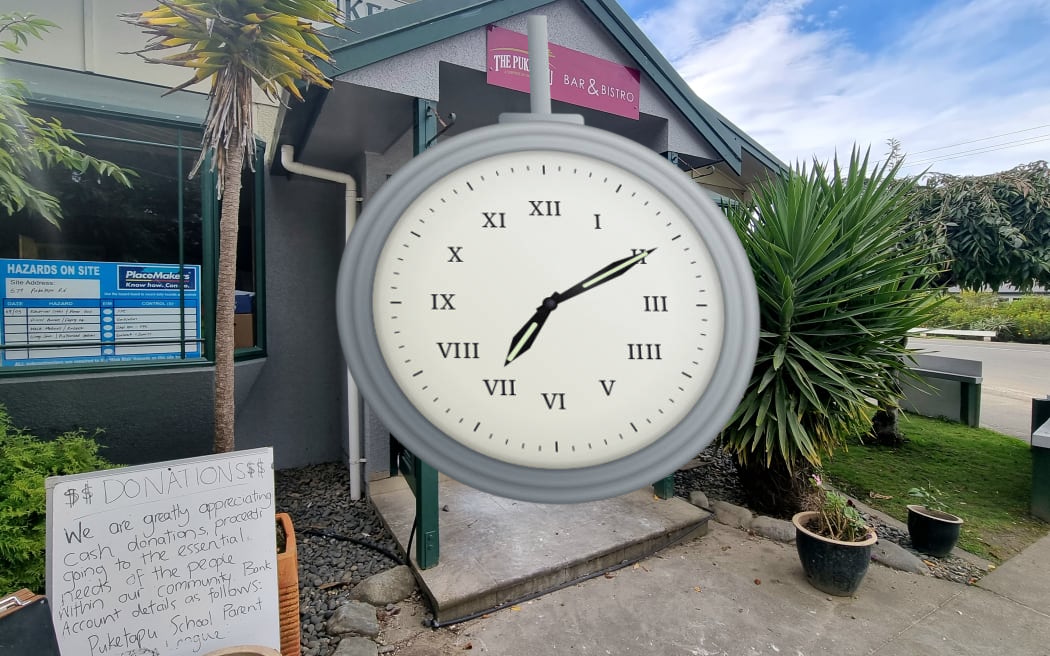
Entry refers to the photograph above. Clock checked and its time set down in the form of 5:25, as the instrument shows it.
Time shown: 7:10
